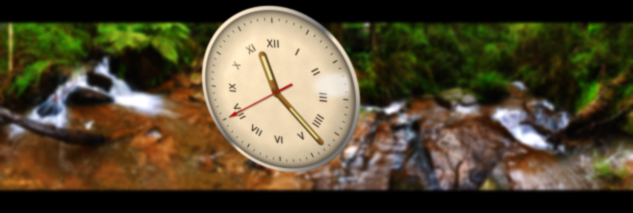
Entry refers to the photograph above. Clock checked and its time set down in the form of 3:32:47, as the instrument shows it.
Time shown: 11:22:40
